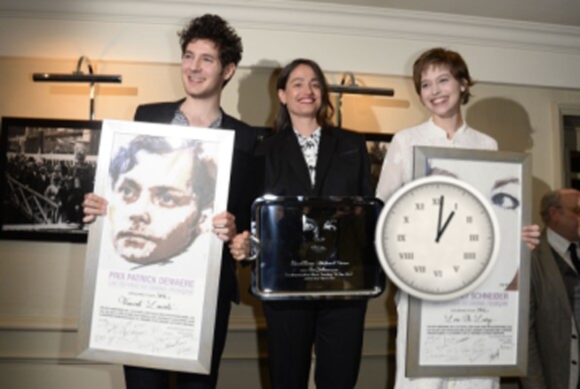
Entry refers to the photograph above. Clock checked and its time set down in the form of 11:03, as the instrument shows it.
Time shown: 1:01
